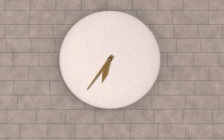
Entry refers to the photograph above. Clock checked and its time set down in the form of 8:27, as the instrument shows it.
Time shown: 6:36
